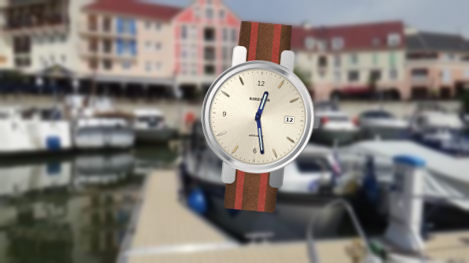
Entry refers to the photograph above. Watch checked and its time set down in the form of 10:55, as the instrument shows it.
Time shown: 12:28
